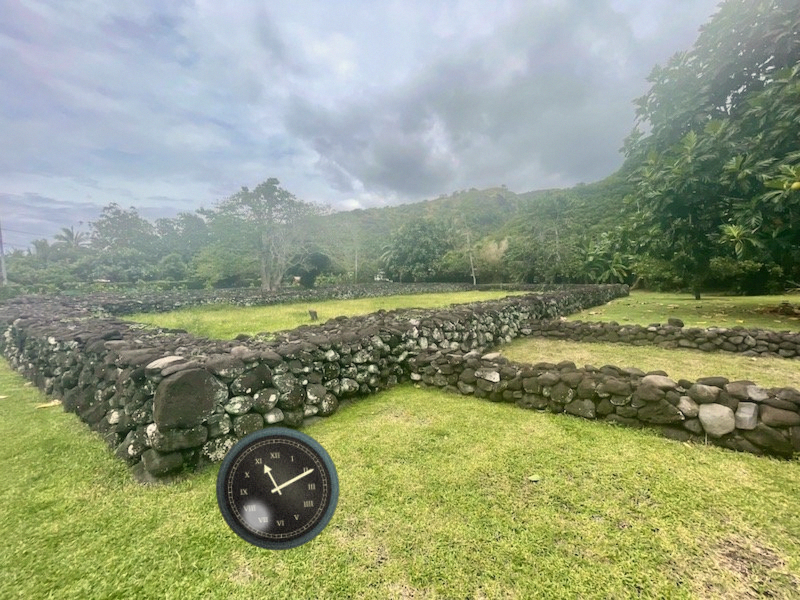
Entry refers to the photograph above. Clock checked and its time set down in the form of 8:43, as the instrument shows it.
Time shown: 11:11
